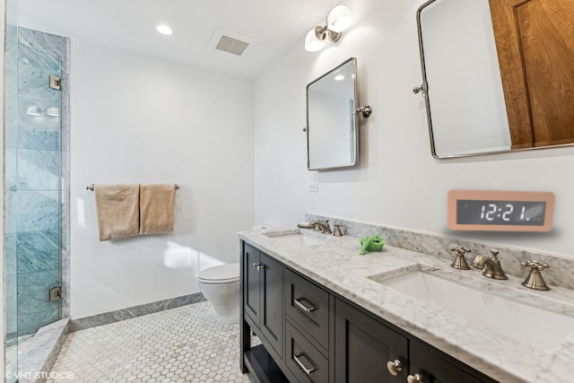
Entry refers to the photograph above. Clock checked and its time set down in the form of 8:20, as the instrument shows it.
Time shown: 12:21
